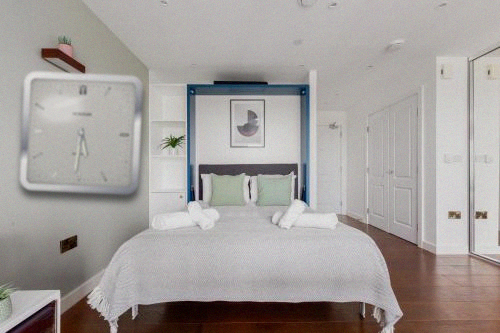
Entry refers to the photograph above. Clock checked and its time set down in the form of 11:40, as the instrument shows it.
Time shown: 5:31
